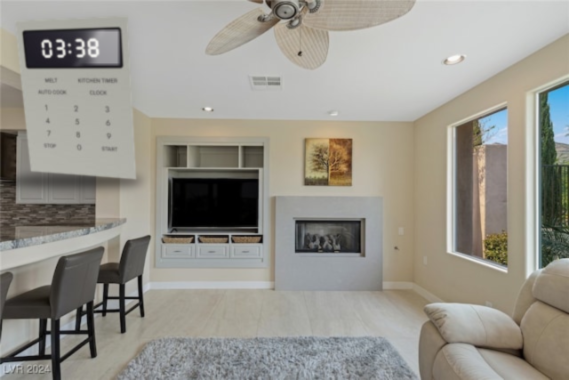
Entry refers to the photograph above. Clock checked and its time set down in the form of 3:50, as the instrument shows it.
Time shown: 3:38
